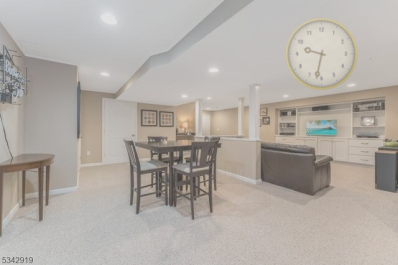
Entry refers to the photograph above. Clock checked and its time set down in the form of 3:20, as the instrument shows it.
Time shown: 9:32
